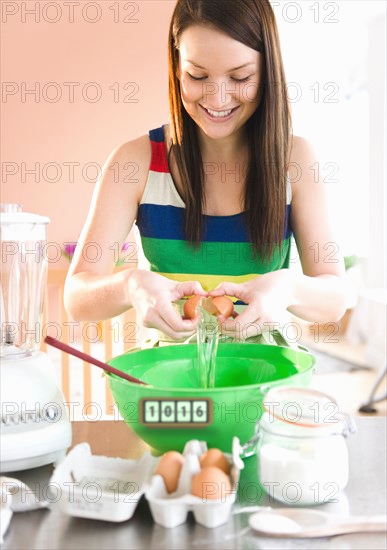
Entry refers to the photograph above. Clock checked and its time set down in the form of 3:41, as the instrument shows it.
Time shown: 10:16
